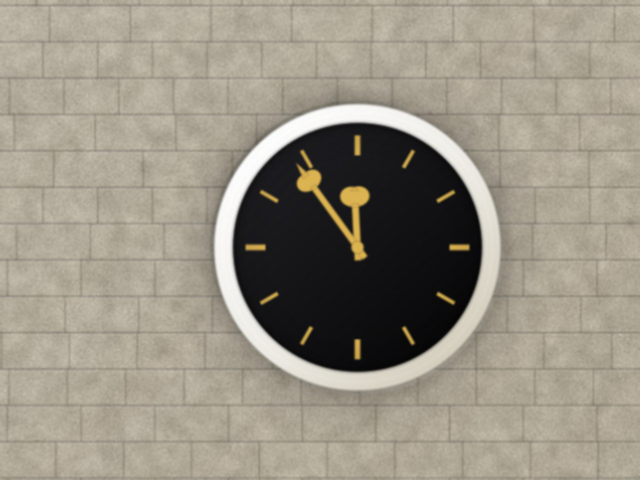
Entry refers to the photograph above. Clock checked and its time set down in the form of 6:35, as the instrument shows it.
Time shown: 11:54
